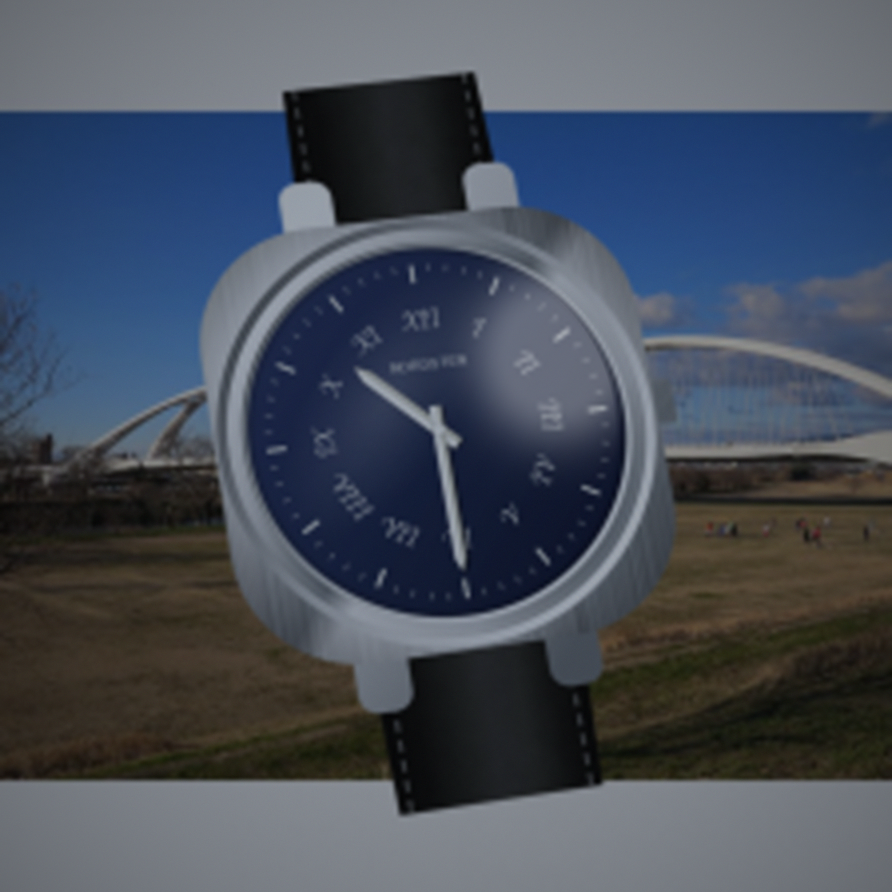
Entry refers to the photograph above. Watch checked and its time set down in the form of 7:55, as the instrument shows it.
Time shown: 10:30
